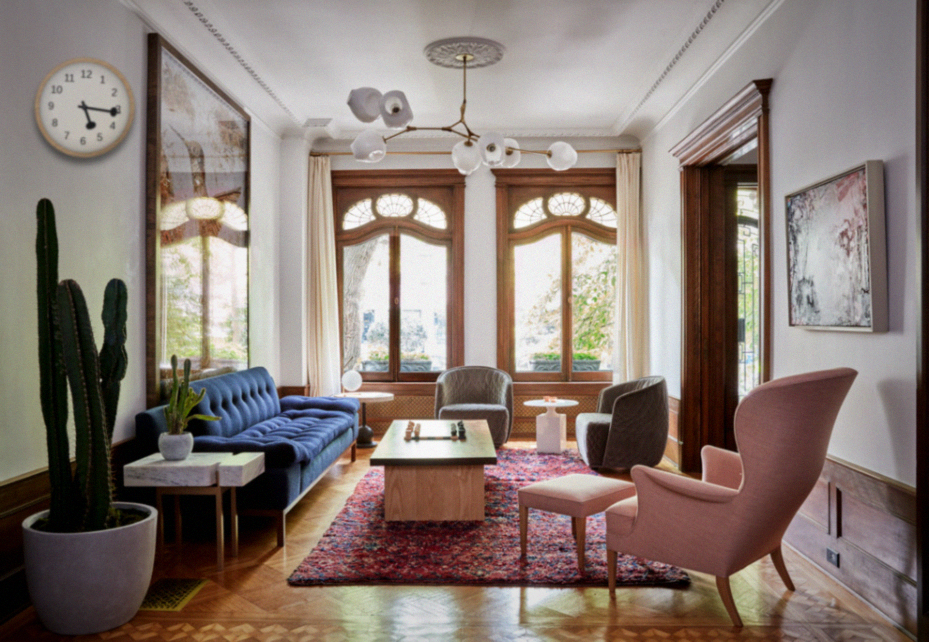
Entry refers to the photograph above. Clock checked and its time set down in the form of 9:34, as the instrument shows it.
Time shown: 5:16
